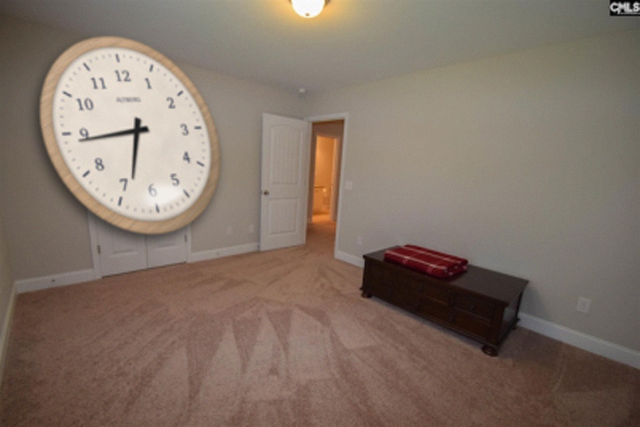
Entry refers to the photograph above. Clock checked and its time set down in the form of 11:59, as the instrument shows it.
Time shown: 6:44
